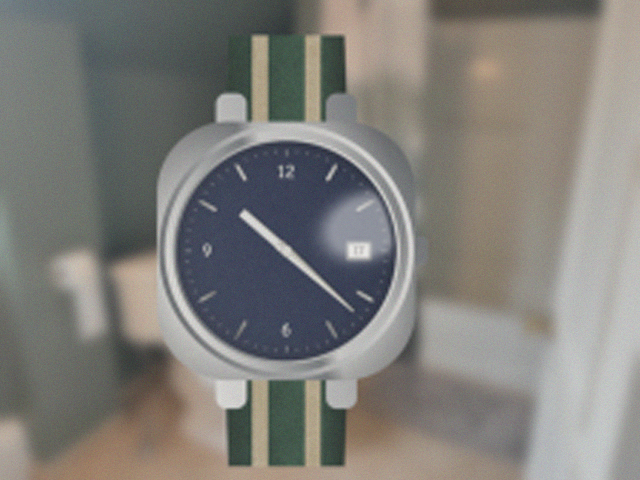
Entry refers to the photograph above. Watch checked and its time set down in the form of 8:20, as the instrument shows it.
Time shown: 10:22
